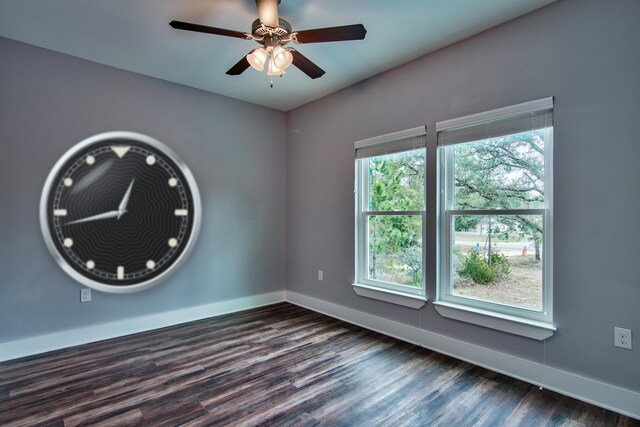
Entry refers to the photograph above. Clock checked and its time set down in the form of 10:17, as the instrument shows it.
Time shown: 12:43
